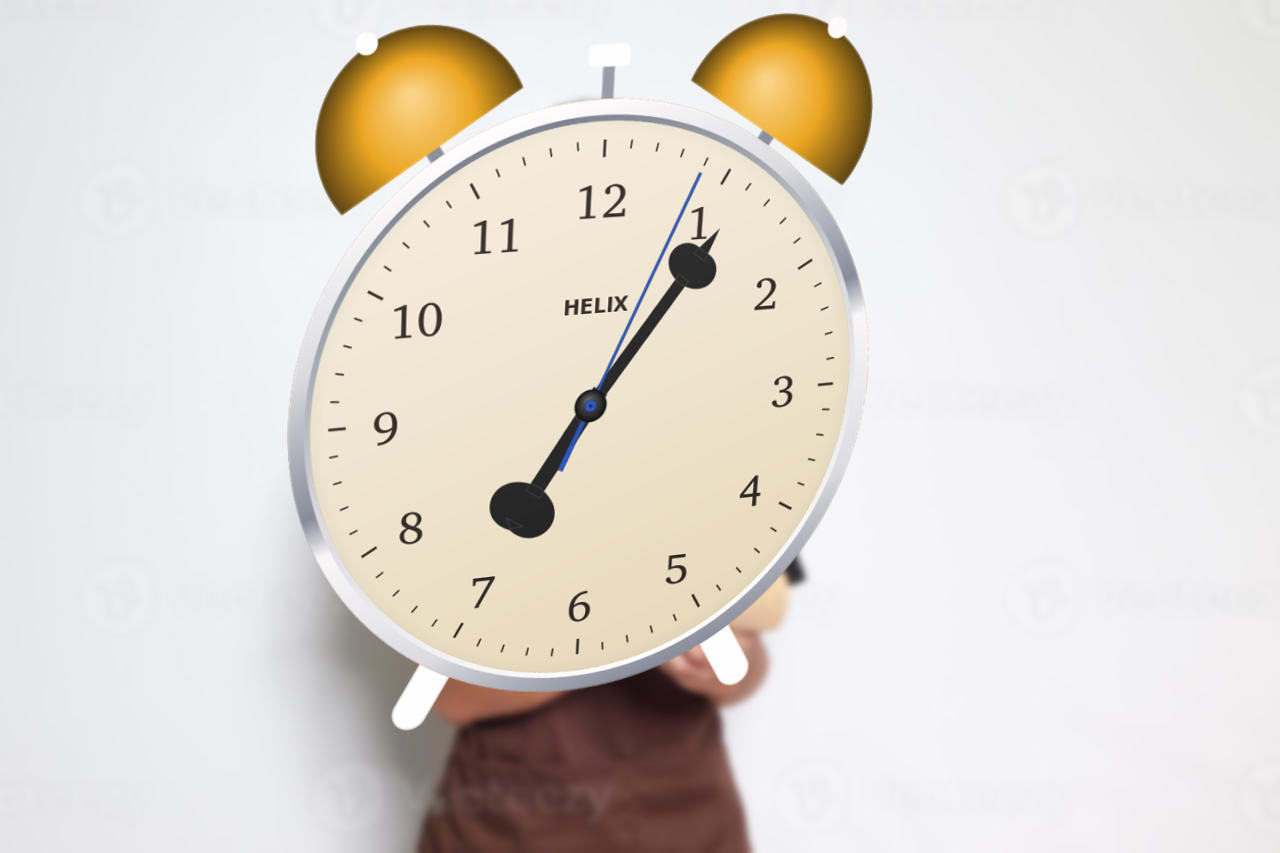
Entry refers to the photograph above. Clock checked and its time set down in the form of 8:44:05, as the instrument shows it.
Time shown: 7:06:04
